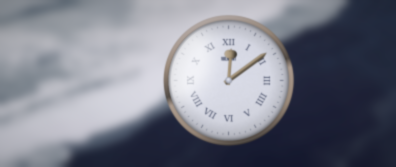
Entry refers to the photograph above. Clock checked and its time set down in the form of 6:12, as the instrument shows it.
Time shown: 12:09
